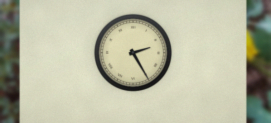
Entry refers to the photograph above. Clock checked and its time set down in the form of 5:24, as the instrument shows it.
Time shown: 2:25
